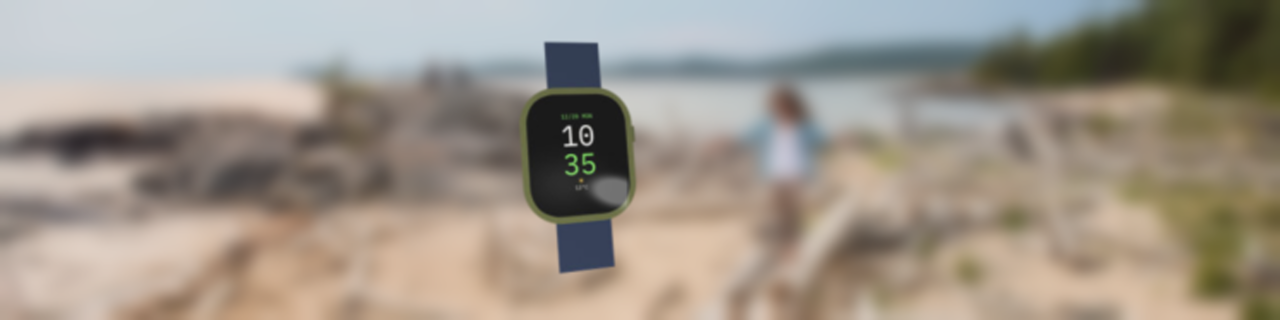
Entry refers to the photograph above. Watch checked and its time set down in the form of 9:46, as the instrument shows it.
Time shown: 10:35
